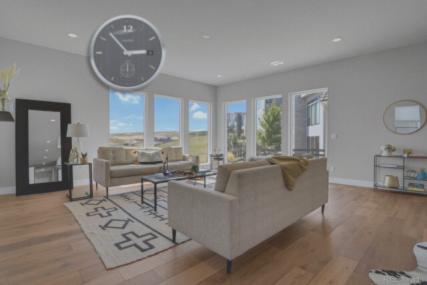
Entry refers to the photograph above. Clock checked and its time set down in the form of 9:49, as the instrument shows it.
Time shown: 2:53
